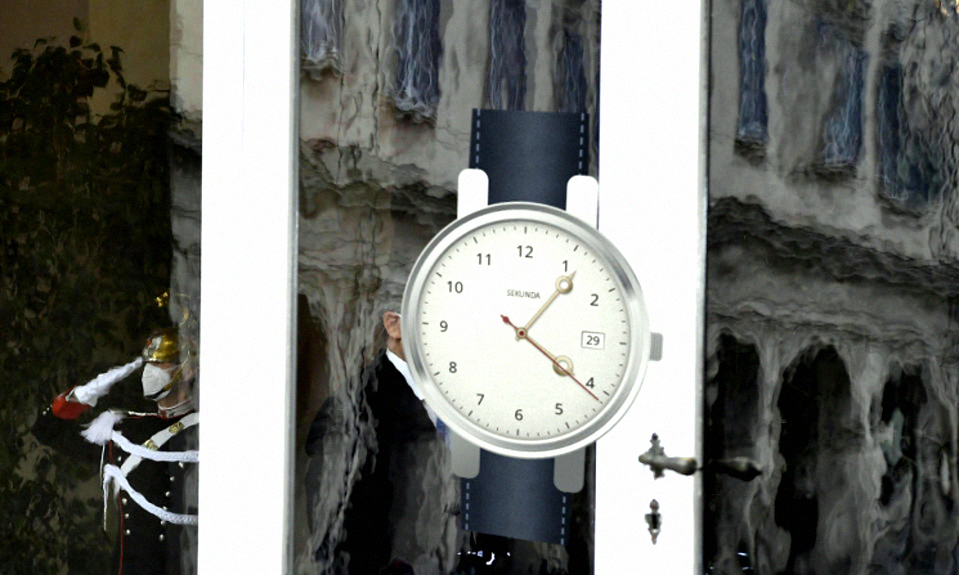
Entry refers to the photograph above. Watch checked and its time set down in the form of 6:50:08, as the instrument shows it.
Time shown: 4:06:21
